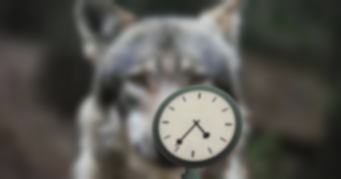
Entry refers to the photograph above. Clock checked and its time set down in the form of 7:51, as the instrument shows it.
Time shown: 4:36
